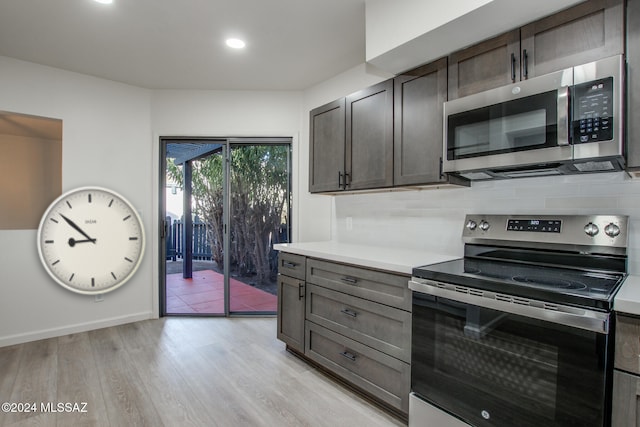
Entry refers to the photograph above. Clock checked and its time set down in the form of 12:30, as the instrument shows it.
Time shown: 8:52
